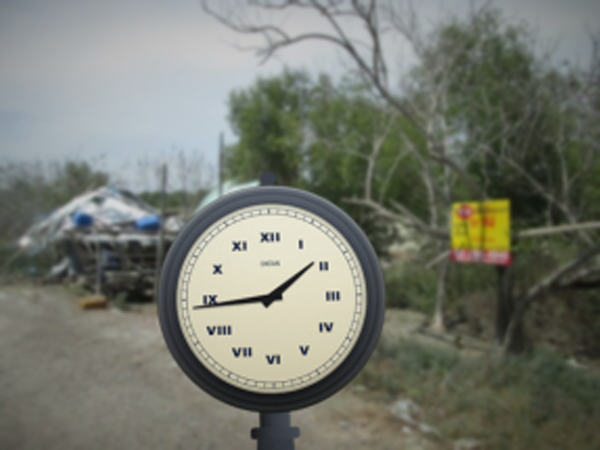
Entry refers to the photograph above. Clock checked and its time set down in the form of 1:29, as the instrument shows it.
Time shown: 1:44
